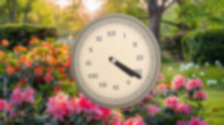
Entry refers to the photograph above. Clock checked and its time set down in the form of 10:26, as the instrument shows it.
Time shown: 4:21
